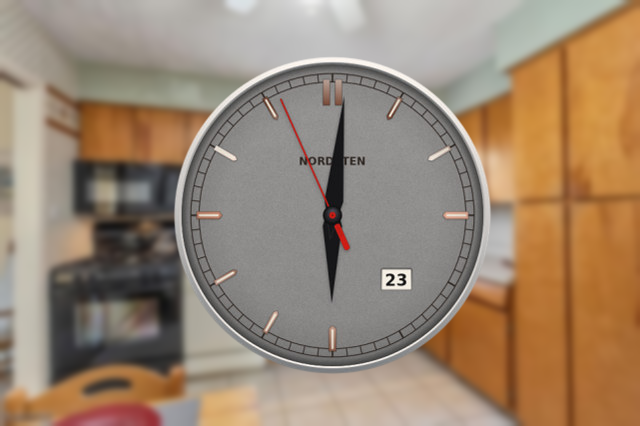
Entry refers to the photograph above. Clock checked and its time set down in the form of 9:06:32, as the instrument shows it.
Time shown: 6:00:56
